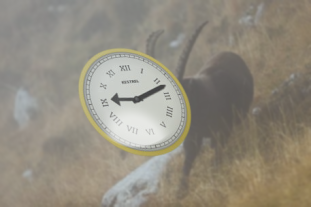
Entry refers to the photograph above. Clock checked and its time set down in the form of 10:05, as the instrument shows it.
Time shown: 9:12
